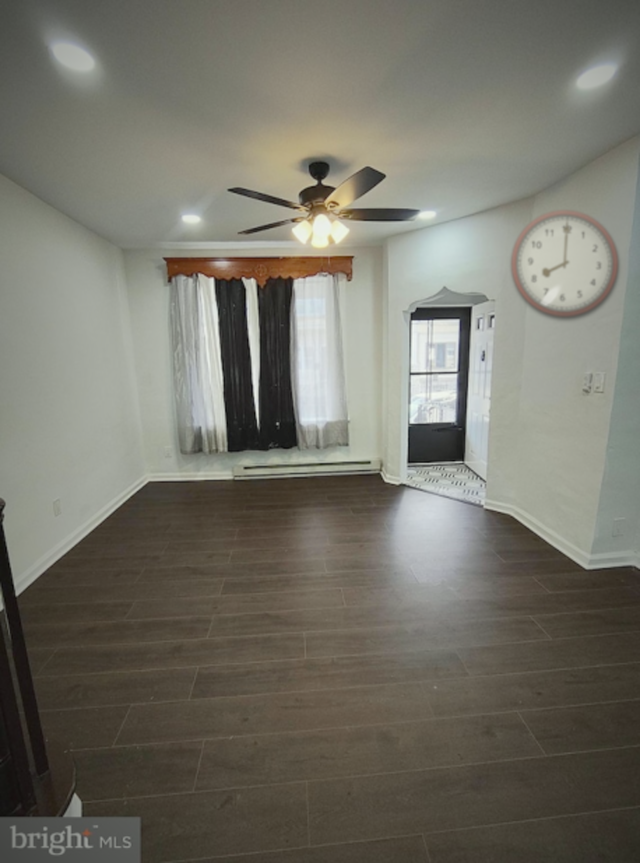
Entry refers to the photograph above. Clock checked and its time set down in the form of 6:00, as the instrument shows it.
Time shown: 8:00
